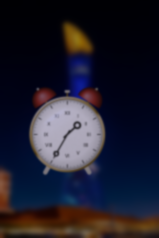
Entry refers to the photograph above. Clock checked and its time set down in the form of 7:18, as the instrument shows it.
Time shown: 1:35
